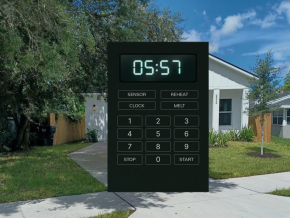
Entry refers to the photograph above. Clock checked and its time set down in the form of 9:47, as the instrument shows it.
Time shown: 5:57
